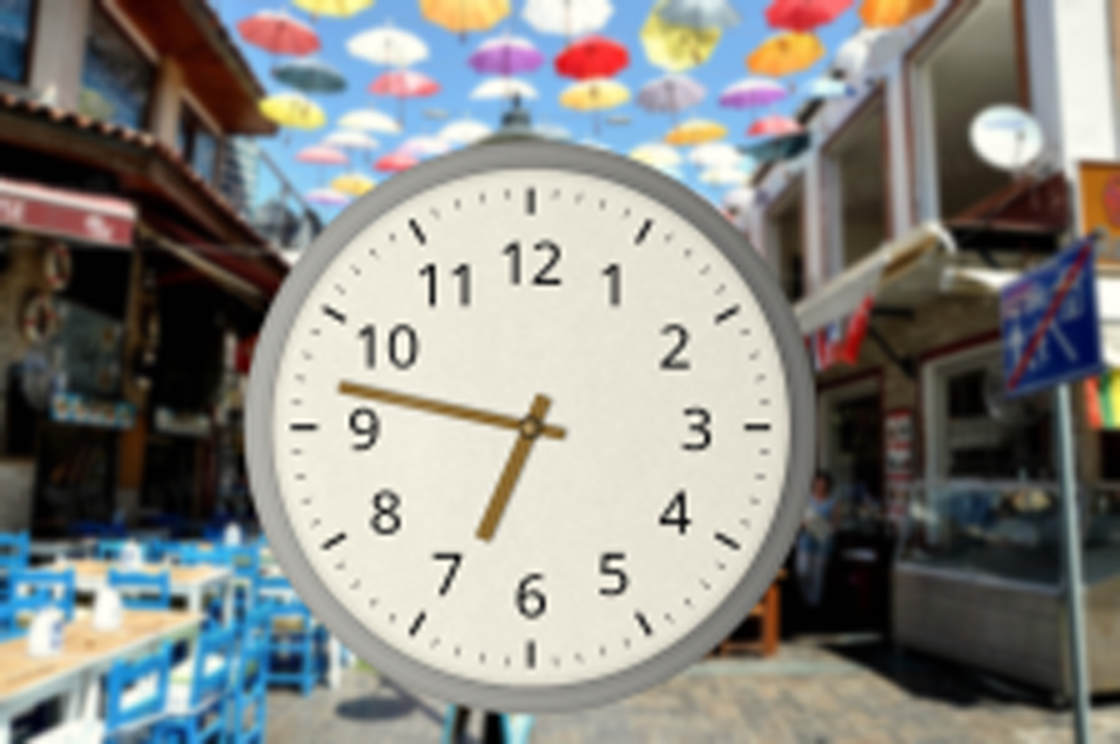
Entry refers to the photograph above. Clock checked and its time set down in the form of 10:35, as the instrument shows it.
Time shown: 6:47
